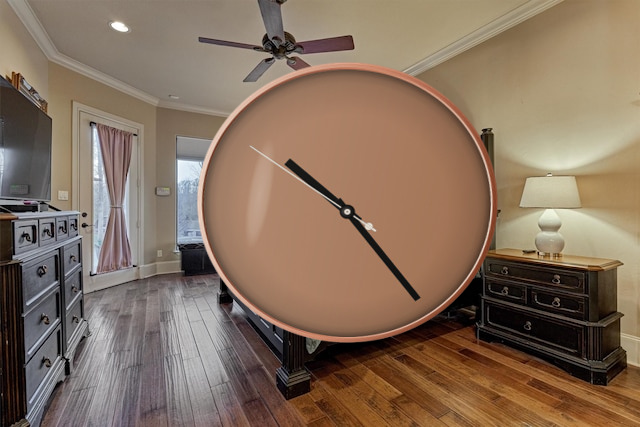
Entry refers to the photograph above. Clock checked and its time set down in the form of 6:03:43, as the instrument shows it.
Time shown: 10:23:51
